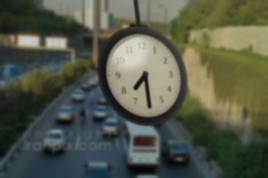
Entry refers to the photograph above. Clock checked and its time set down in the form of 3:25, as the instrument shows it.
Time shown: 7:30
